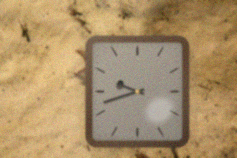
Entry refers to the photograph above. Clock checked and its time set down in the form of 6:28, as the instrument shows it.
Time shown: 9:42
